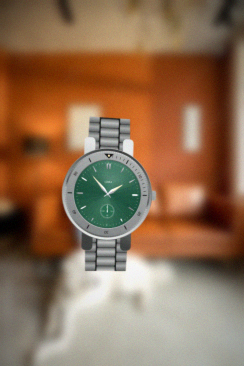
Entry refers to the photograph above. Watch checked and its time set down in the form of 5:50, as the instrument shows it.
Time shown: 1:53
